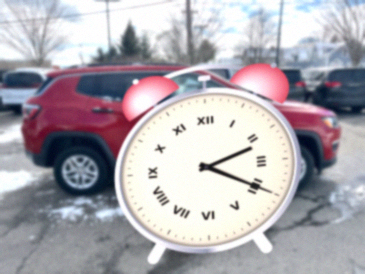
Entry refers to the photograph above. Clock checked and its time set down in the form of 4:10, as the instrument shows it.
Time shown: 2:20
